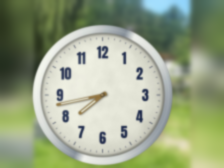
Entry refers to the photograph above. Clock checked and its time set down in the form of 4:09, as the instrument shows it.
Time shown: 7:43
